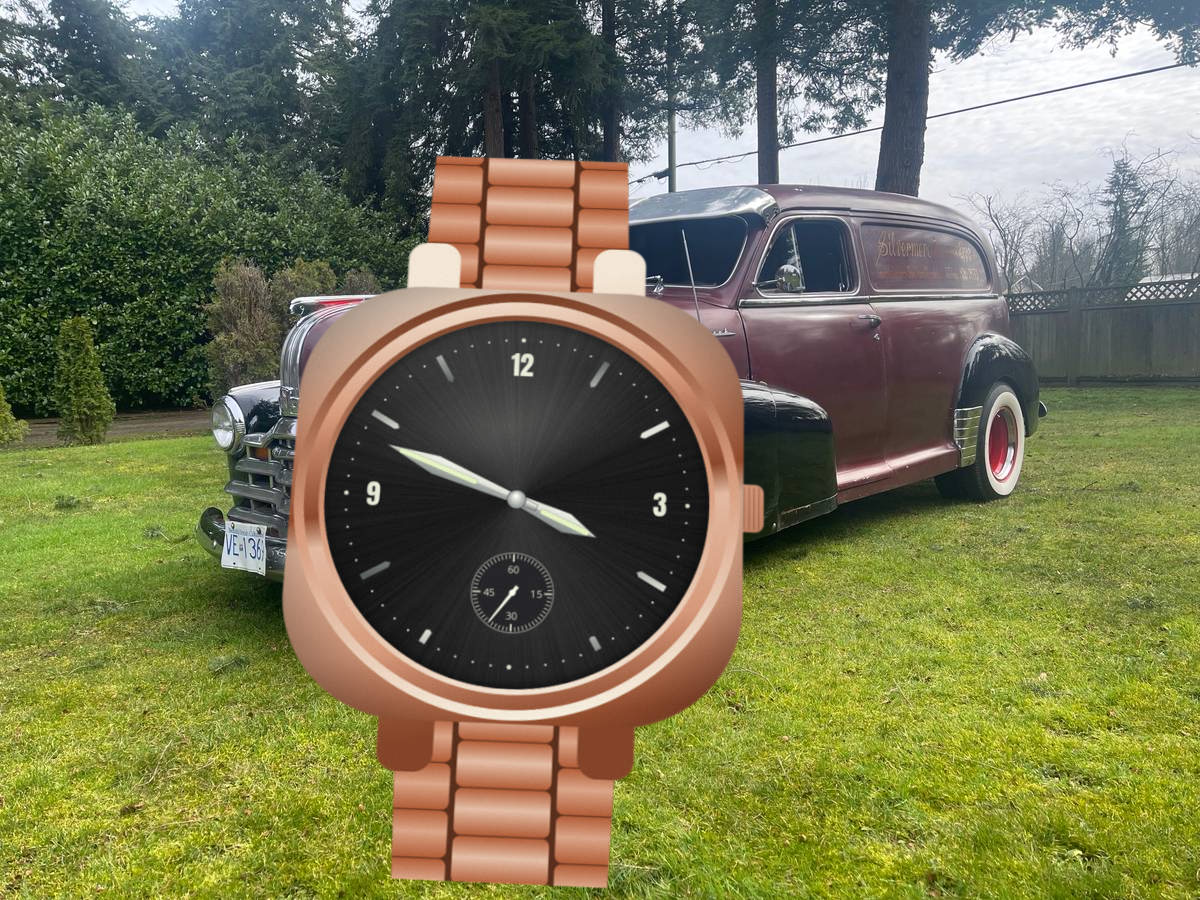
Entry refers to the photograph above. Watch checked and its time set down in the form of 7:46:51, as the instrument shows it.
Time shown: 3:48:36
